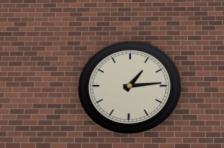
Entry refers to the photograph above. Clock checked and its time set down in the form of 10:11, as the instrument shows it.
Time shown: 1:14
